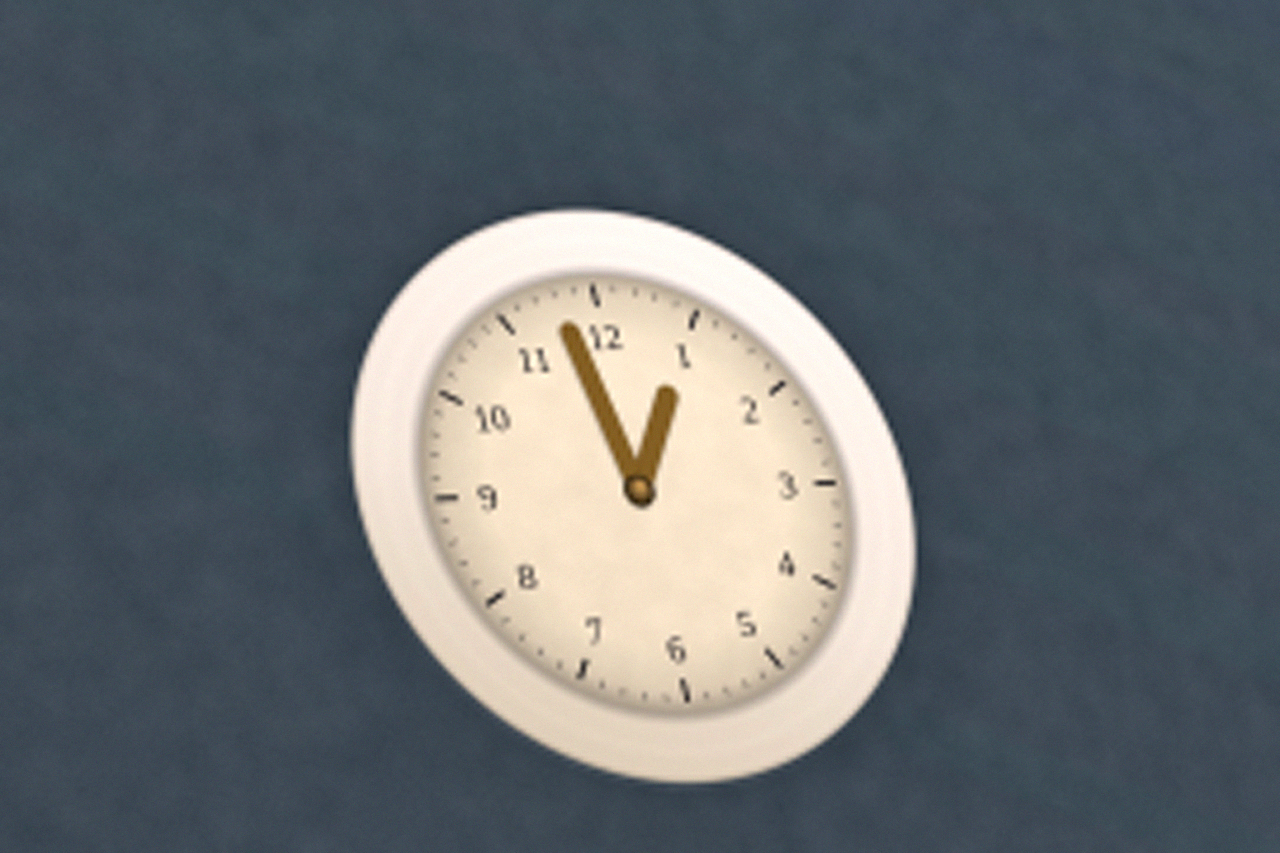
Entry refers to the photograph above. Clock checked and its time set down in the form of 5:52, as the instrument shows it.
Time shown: 12:58
